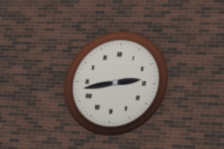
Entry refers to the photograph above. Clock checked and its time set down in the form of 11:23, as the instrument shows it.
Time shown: 2:43
